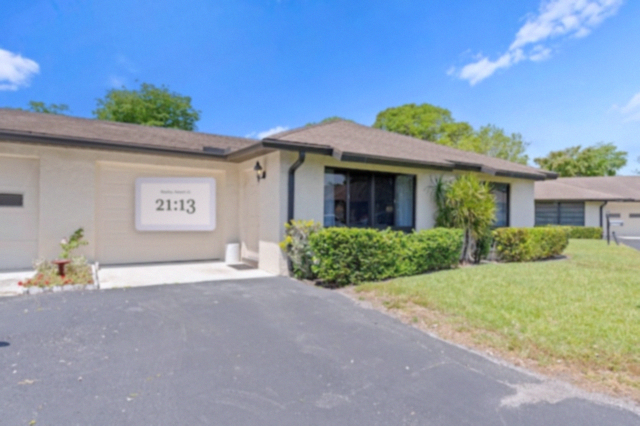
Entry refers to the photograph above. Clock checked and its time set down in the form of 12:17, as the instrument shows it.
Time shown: 21:13
